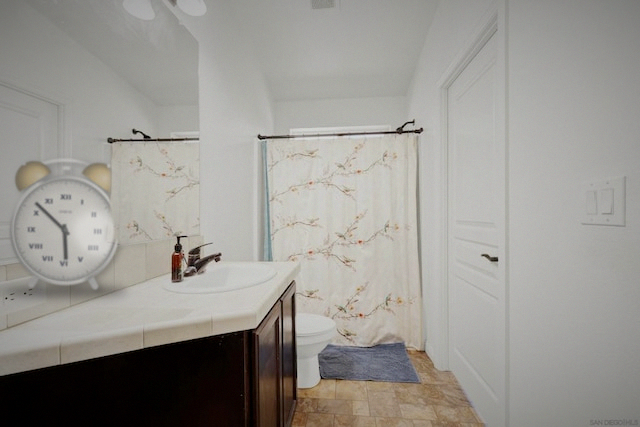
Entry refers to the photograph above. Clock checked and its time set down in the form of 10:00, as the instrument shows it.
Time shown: 5:52
